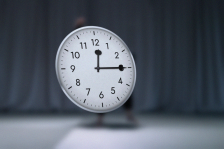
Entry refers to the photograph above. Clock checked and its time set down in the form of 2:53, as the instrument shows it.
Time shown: 12:15
